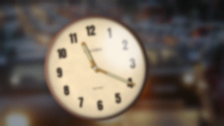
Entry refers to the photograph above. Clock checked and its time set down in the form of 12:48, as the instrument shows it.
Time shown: 11:20
